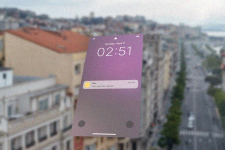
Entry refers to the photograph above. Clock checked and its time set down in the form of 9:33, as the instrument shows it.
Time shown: 2:51
